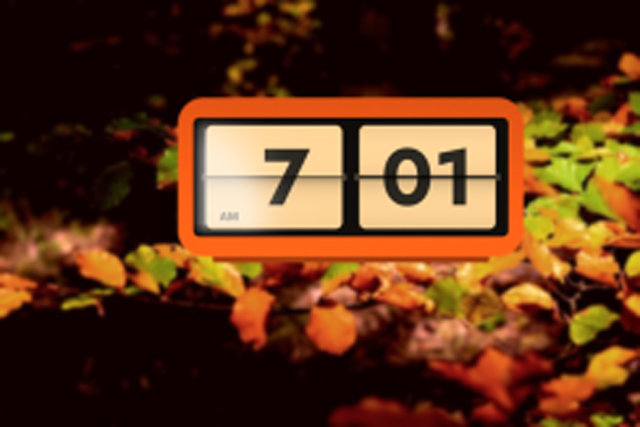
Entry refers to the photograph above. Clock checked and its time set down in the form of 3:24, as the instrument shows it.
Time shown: 7:01
